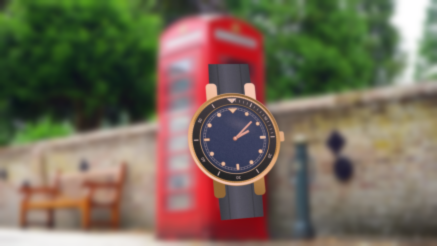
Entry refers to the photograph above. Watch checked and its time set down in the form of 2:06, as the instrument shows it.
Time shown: 2:08
